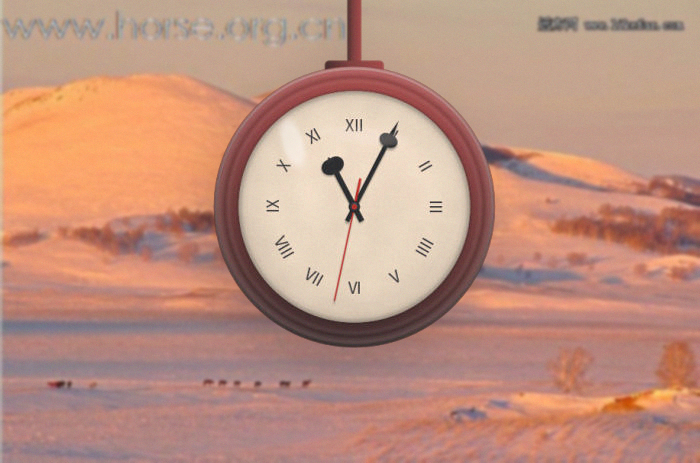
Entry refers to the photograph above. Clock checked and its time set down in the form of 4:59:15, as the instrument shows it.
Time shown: 11:04:32
